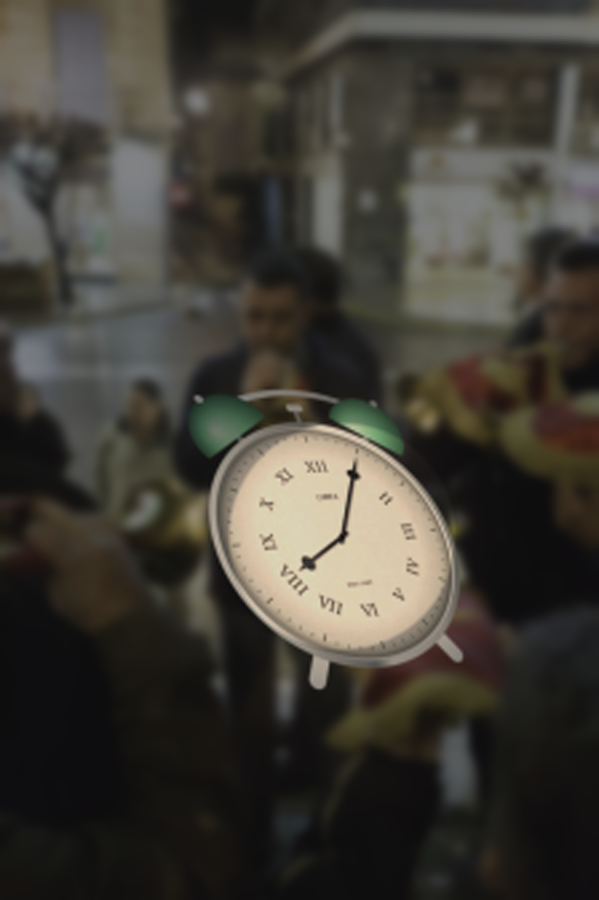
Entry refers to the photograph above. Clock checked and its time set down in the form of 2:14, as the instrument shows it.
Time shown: 8:05
